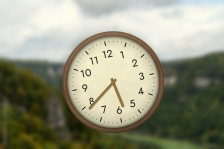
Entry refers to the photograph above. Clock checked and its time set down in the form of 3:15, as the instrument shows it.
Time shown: 5:39
